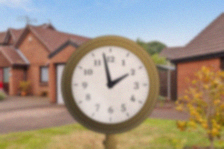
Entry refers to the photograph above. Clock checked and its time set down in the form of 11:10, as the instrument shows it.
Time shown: 1:58
